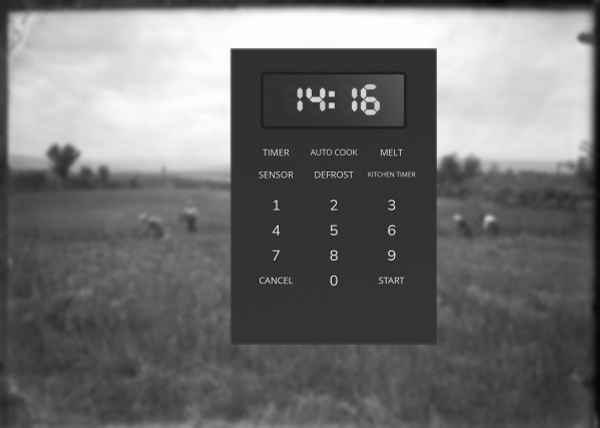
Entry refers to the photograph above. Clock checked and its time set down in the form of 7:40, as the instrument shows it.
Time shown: 14:16
